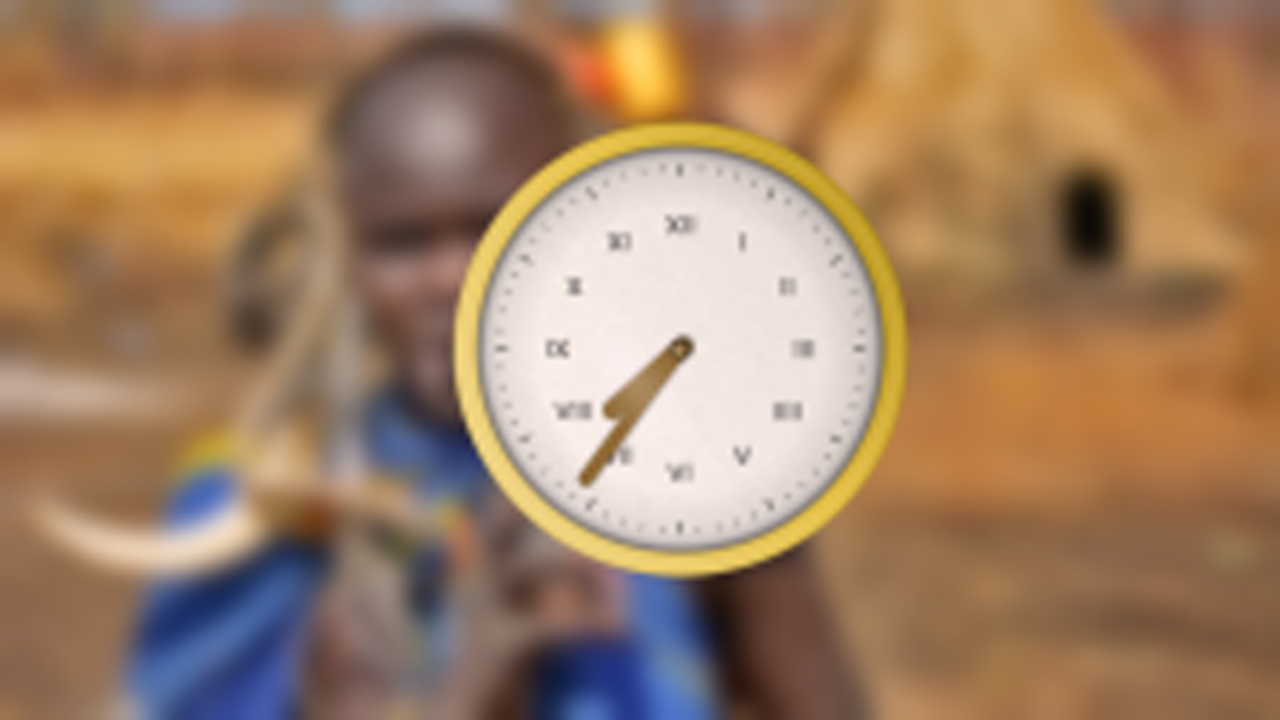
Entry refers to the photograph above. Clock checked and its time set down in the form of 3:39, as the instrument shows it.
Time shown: 7:36
